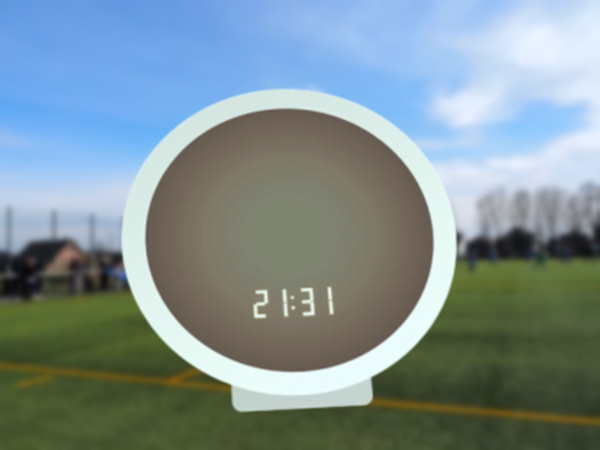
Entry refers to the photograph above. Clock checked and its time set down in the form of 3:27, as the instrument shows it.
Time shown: 21:31
